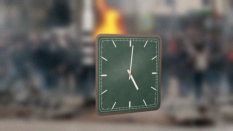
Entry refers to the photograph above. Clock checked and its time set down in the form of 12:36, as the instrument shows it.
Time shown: 5:01
